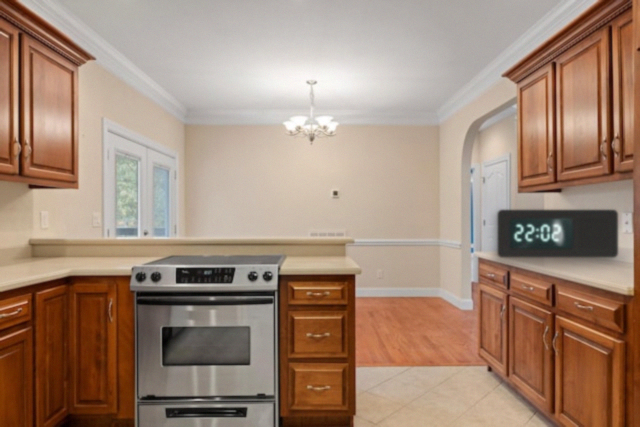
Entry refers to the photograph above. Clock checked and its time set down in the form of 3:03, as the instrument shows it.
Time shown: 22:02
